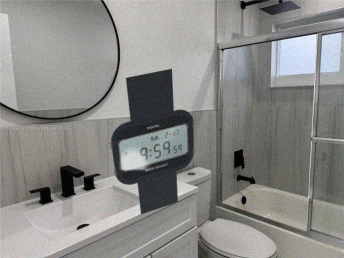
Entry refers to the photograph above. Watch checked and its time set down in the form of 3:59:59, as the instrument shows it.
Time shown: 9:59:59
